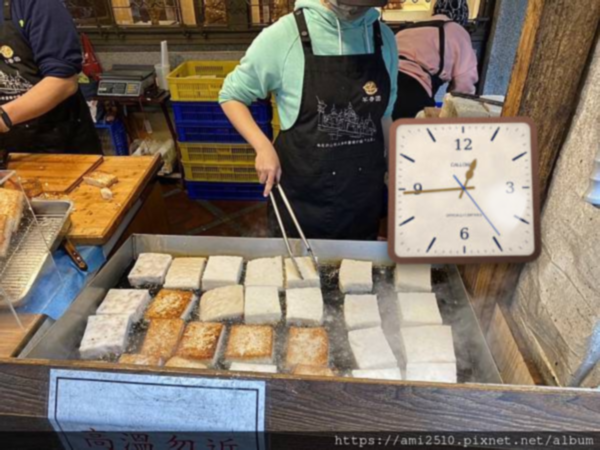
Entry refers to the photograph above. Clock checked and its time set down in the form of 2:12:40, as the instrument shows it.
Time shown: 12:44:24
